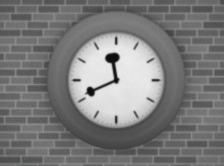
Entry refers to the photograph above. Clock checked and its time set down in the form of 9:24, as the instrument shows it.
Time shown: 11:41
